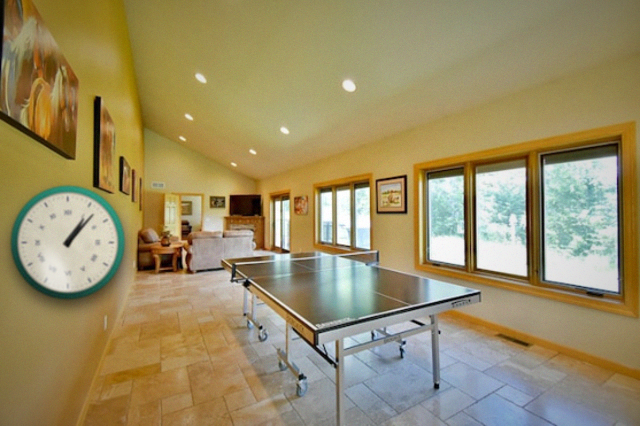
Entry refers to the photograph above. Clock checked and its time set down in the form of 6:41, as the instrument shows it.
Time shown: 1:07
